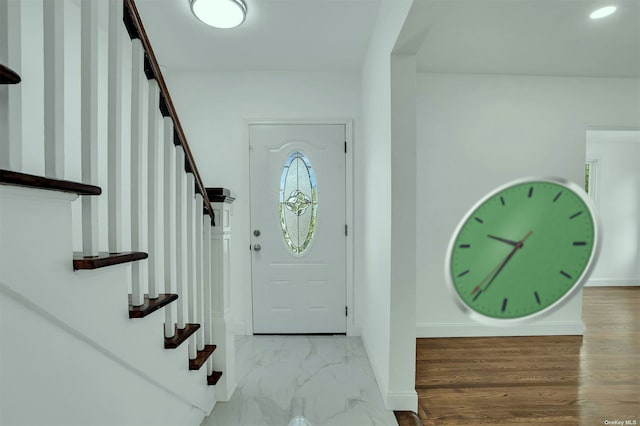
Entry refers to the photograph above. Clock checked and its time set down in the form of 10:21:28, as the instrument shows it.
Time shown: 9:34:36
